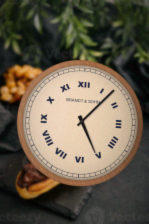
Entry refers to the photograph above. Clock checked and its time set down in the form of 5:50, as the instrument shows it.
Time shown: 5:07
